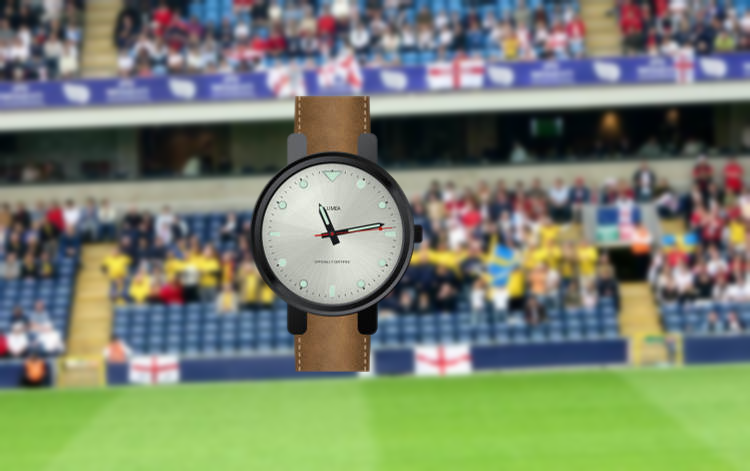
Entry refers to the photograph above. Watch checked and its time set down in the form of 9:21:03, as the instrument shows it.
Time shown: 11:13:14
